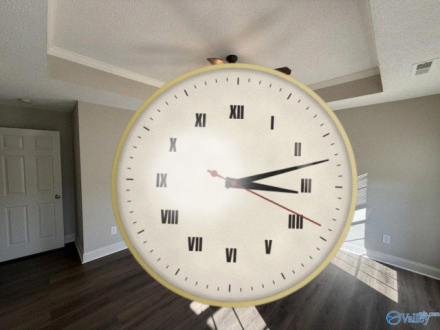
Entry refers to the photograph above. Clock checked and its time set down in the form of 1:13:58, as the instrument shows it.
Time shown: 3:12:19
